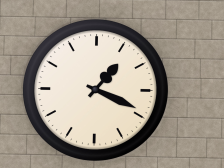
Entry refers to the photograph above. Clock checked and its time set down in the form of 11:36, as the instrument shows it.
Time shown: 1:19
